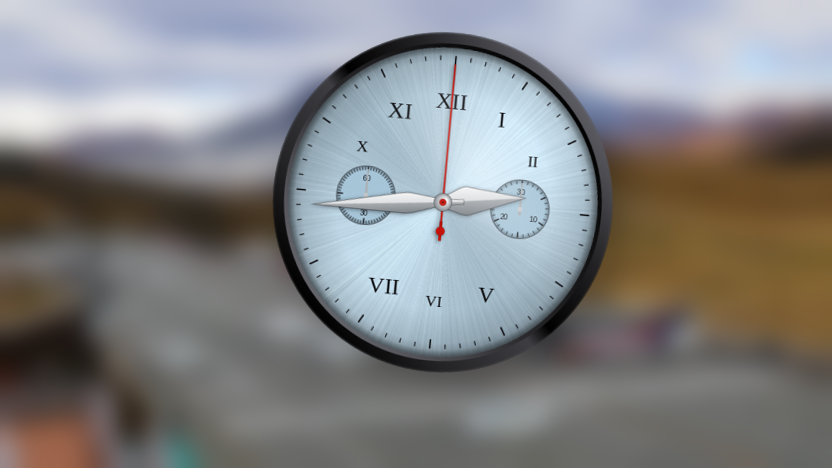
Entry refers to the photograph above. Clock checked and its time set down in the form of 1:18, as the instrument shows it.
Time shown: 2:44
